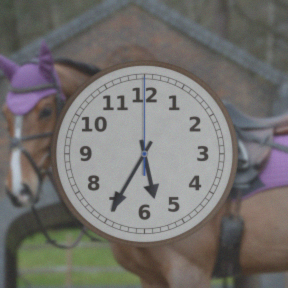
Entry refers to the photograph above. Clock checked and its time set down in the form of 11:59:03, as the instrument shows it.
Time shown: 5:35:00
